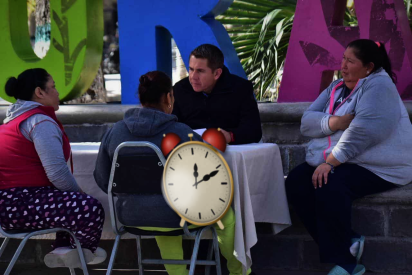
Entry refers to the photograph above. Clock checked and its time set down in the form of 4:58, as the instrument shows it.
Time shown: 12:11
